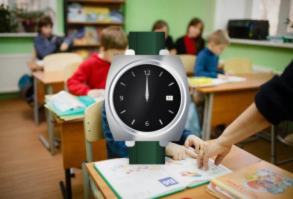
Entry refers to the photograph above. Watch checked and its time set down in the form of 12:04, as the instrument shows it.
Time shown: 12:00
